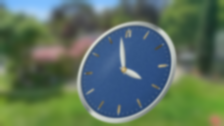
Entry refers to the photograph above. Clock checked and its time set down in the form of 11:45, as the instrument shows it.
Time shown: 3:58
